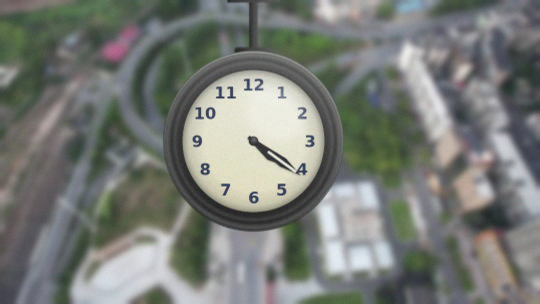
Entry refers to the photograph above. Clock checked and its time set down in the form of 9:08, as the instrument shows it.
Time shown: 4:21
